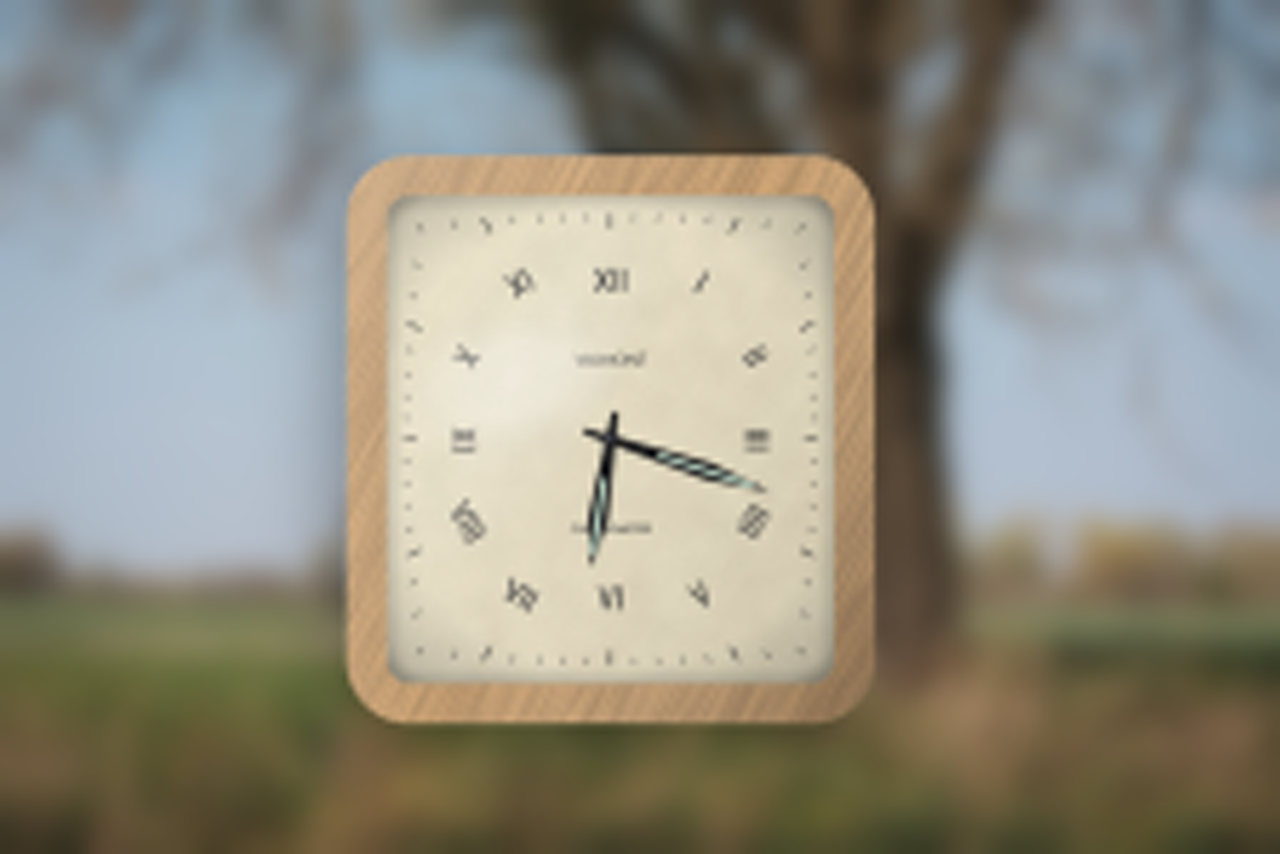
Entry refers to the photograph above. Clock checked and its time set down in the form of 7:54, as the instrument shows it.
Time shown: 6:18
